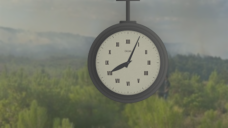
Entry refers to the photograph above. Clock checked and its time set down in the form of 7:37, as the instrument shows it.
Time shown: 8:04
